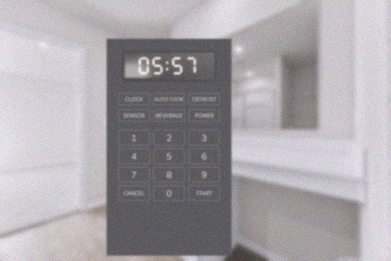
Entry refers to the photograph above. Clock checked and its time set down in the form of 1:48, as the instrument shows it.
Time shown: 5:57
